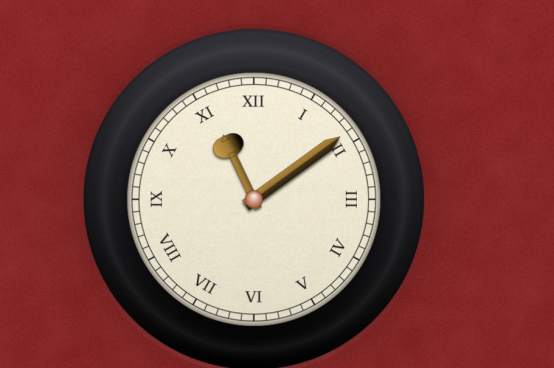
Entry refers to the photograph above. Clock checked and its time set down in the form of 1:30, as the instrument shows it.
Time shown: 11:09
